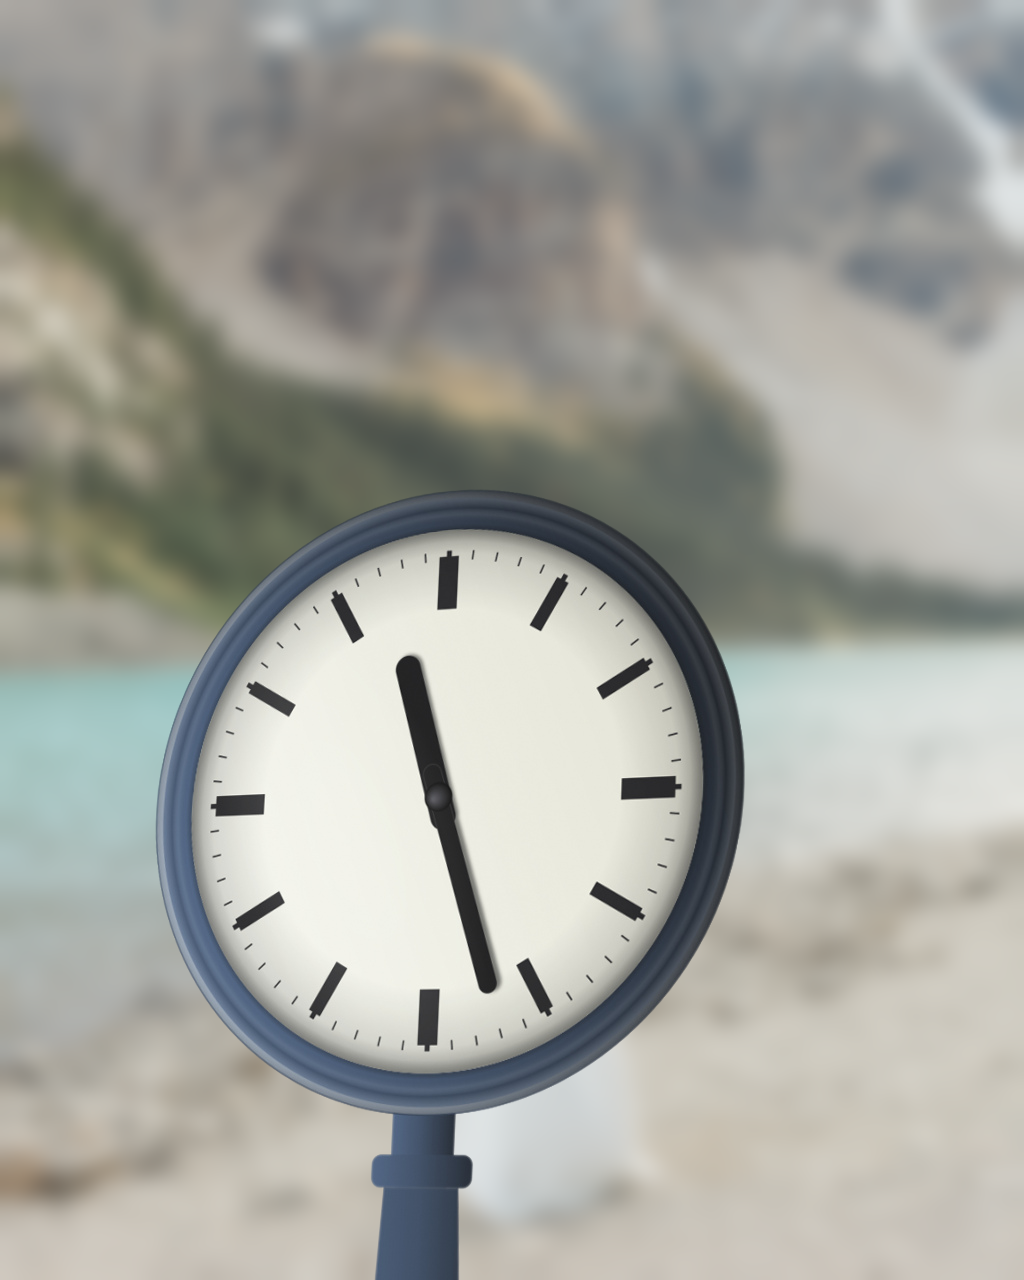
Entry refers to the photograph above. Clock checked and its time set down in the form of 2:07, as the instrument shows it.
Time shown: 11:27
